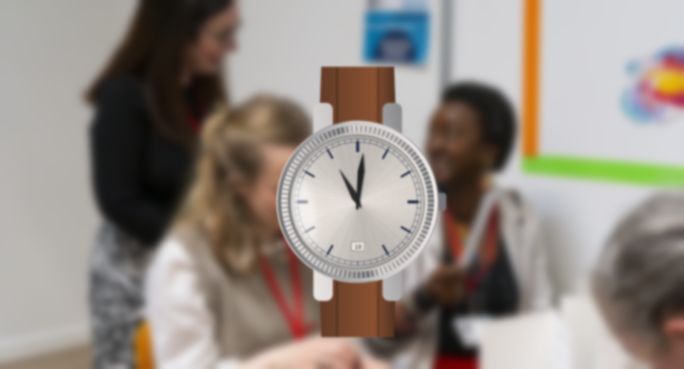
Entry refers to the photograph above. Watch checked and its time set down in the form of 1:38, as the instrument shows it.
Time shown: 11:01
